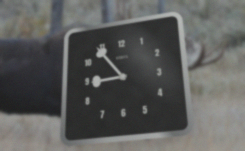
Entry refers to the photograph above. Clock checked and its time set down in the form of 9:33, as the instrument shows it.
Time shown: 8:54
